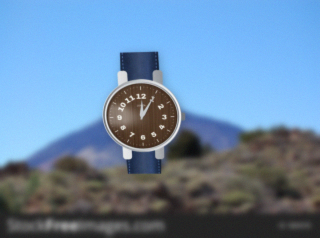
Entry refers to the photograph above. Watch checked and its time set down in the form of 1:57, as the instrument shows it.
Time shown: 12:05
